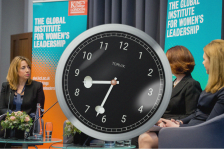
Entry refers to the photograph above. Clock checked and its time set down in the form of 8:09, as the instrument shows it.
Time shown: 8:32
